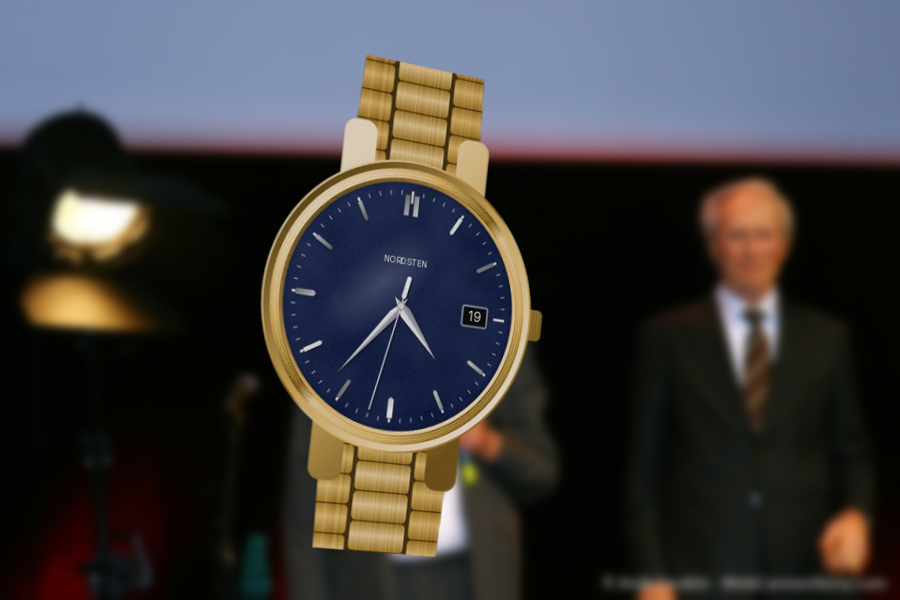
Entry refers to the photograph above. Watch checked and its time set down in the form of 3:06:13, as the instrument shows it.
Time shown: 4:36:32
